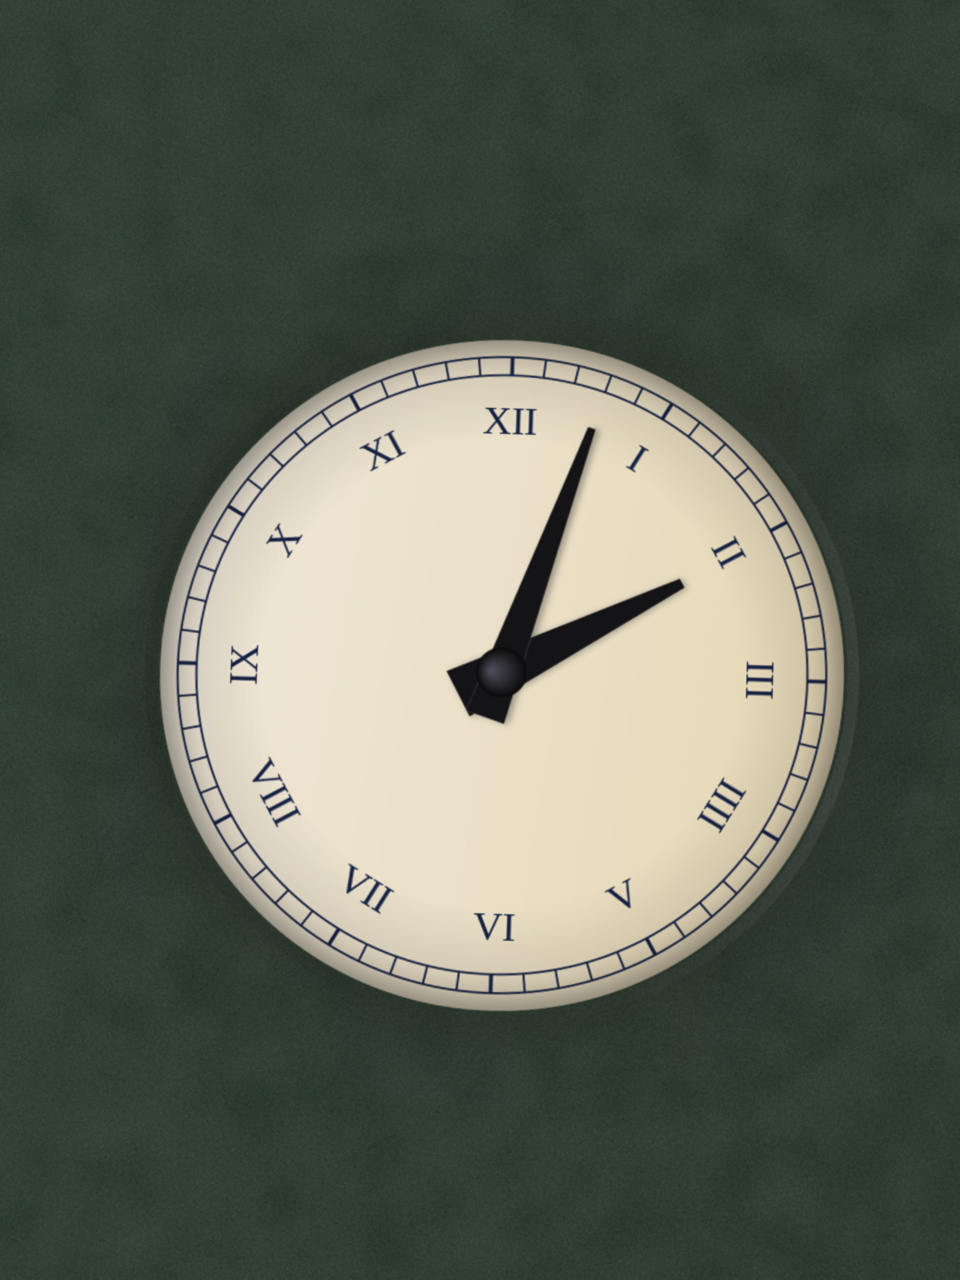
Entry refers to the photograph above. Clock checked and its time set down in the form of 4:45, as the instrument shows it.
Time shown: 2:03
